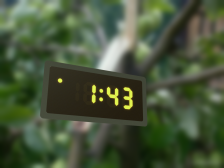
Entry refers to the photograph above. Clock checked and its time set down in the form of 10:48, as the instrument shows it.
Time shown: 1:43
